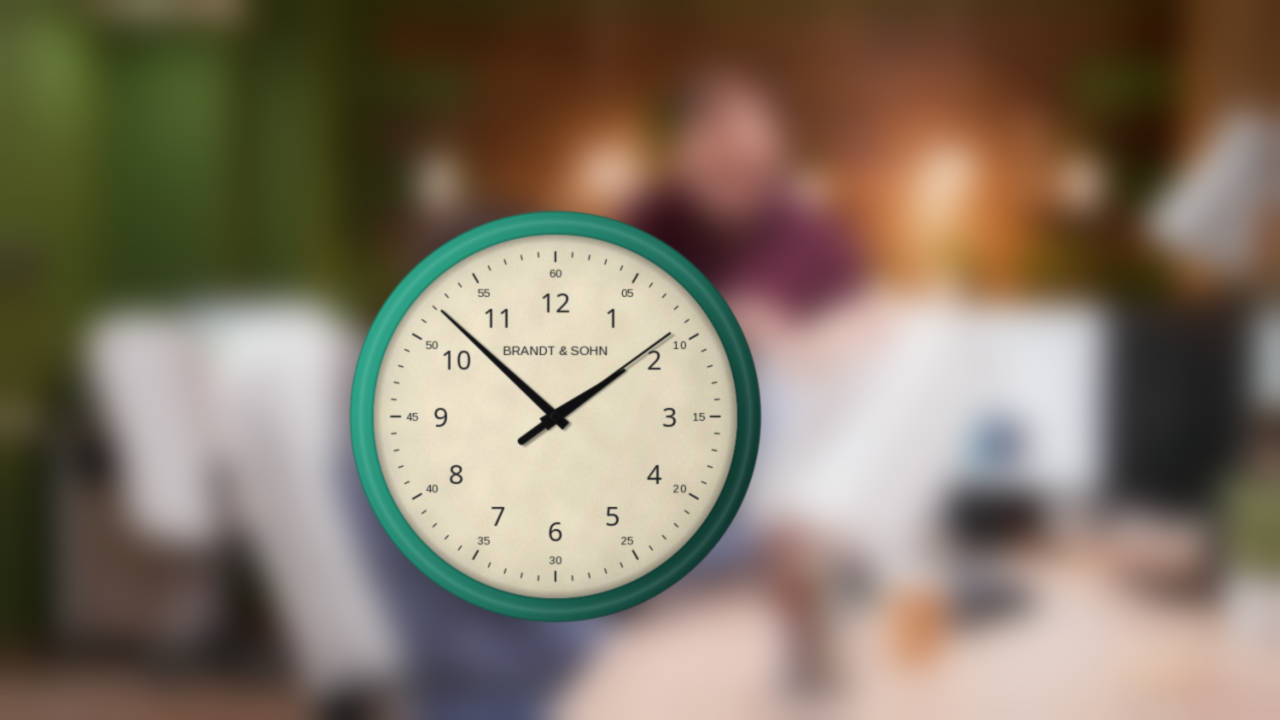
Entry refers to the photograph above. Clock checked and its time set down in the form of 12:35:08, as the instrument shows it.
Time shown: 1:52:09
